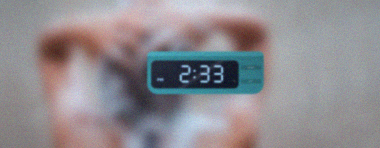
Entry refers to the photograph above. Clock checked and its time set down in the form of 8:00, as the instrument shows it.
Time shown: 2:33
